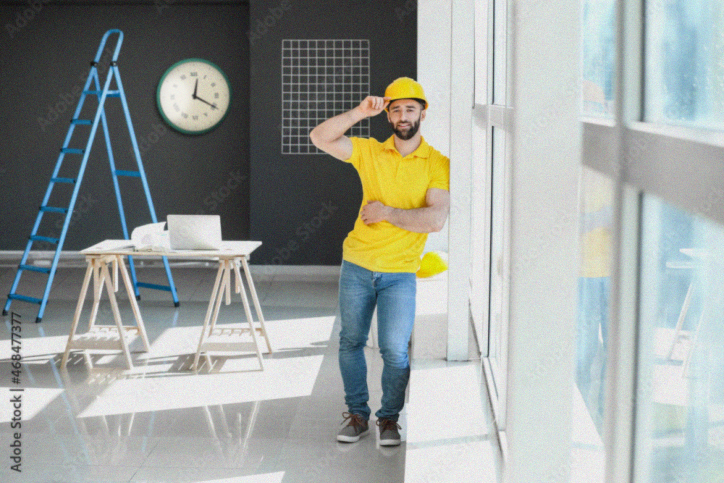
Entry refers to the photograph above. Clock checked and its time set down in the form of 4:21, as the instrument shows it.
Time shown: 12:20
